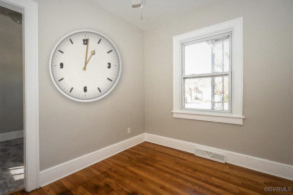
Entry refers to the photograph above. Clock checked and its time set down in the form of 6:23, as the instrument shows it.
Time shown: 1:01
